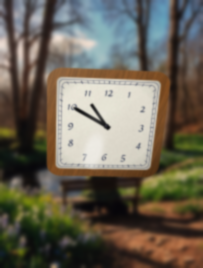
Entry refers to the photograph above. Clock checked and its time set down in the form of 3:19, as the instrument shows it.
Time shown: 10:50
